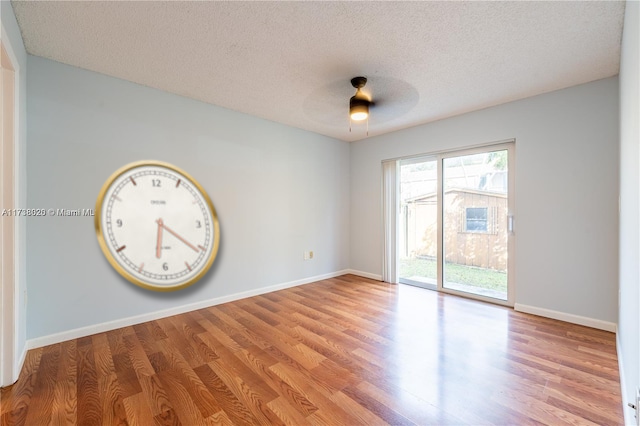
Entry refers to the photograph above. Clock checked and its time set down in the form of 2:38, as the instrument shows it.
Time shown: 6:21
